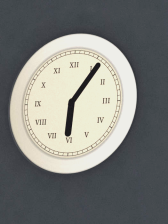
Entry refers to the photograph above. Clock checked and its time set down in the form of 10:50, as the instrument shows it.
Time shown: 6:06
